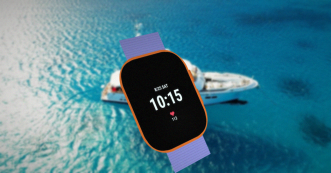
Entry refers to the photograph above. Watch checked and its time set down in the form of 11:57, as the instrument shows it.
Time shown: 10:15
